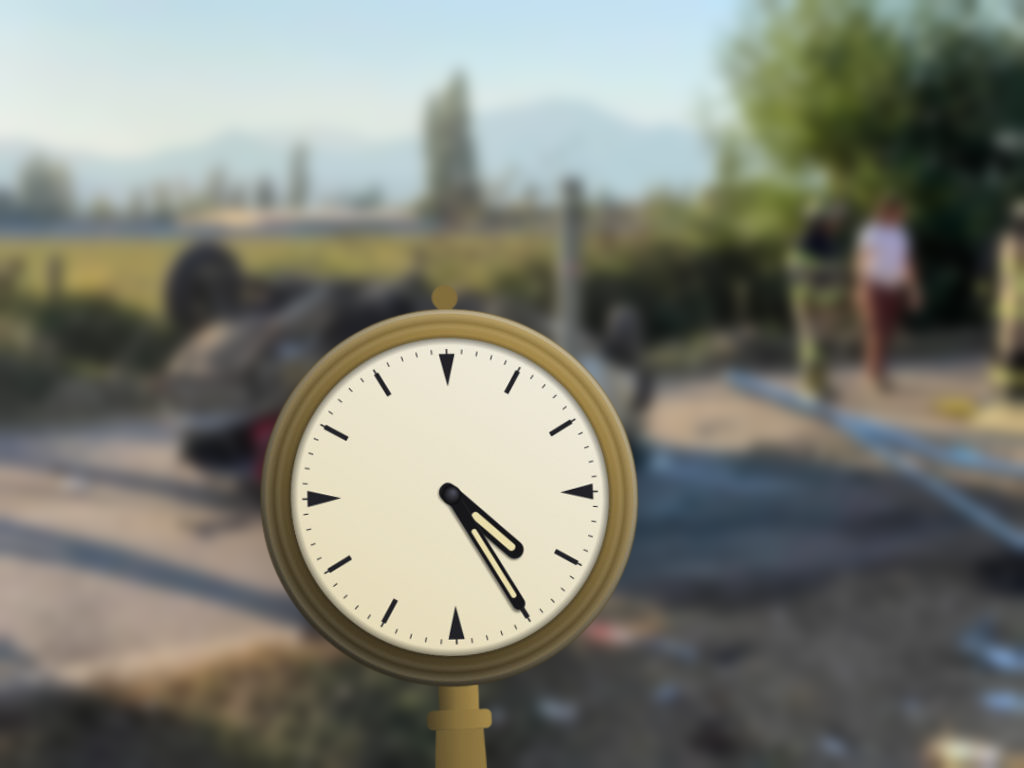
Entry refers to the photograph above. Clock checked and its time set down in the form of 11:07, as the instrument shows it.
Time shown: 4:25
